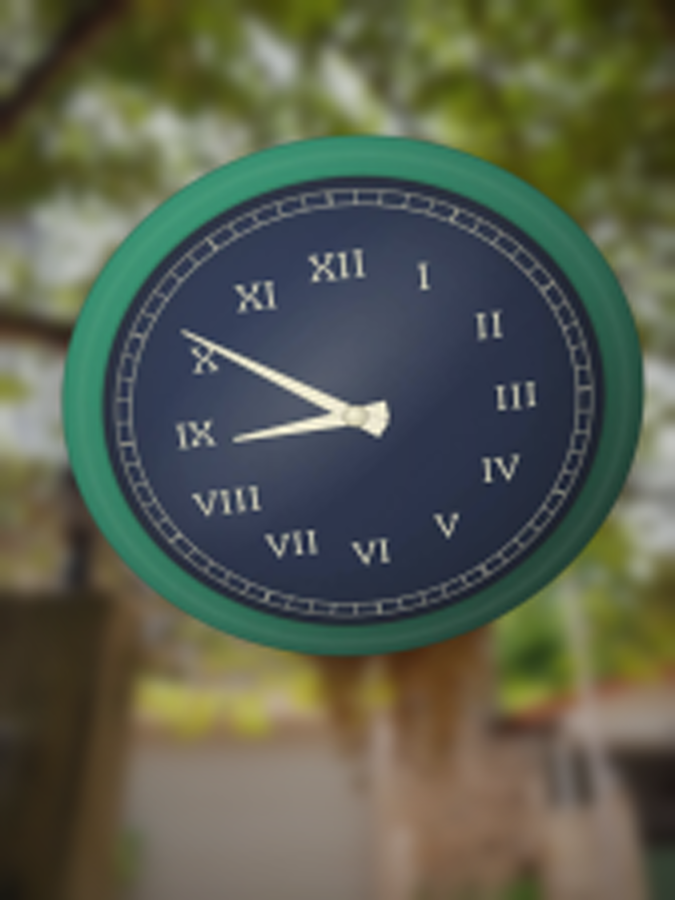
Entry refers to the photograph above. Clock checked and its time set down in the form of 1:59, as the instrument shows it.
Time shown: 8:51
